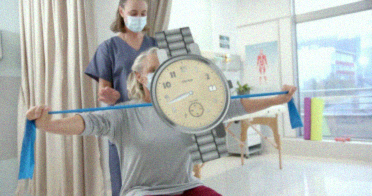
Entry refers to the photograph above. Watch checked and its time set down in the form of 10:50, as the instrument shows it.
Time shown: 8:43
